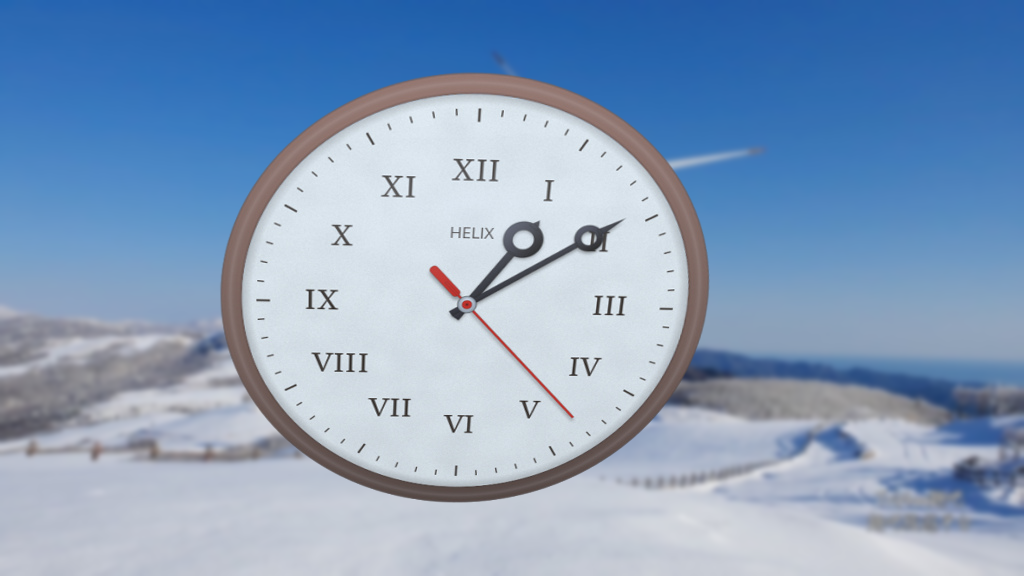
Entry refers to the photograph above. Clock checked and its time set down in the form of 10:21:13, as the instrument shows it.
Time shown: 1:09:23
